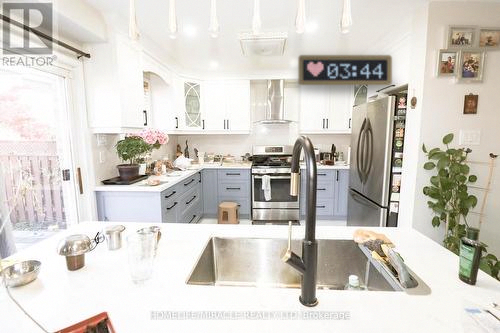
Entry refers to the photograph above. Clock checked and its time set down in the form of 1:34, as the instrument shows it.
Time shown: 3:44
